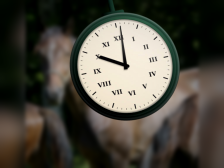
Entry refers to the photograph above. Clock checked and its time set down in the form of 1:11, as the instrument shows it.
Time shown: 10:01
